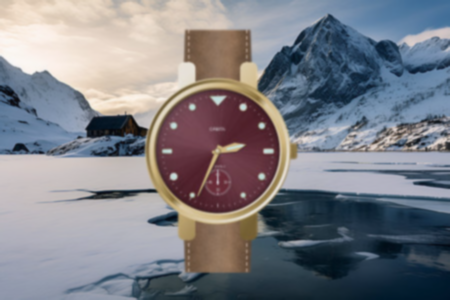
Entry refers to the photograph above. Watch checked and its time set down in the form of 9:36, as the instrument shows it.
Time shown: 2:34
